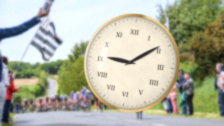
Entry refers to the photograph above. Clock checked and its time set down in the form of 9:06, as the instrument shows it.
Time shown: 9:09
